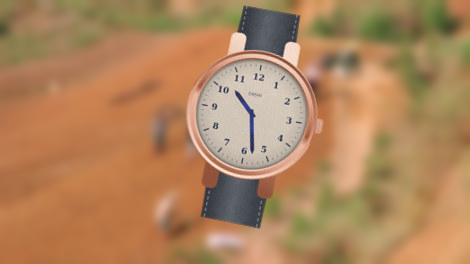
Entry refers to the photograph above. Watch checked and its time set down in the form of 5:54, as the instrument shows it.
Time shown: 10:28
